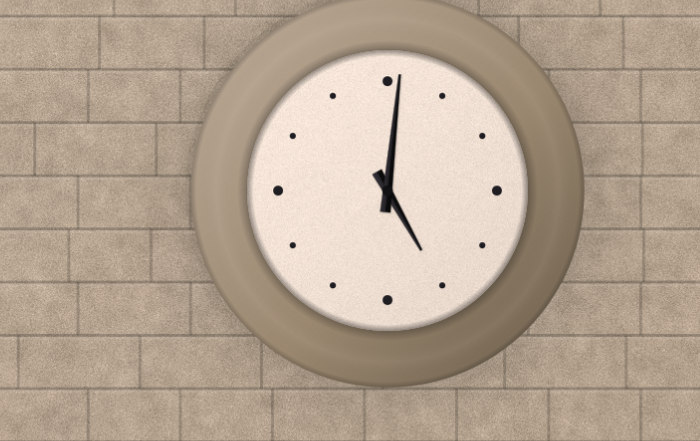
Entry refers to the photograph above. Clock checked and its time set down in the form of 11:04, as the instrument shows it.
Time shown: 5:01
